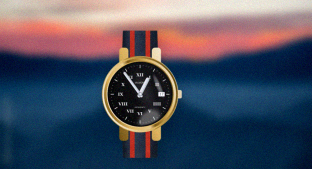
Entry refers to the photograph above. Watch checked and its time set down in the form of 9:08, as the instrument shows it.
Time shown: 12:54
